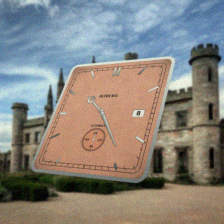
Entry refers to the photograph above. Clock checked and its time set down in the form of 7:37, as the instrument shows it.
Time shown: 10:24
